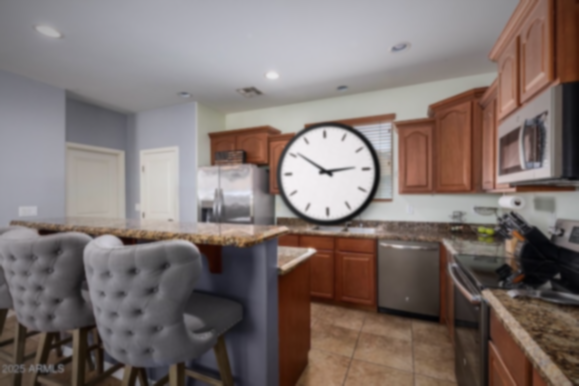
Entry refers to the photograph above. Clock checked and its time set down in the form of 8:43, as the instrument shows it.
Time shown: 2:51
